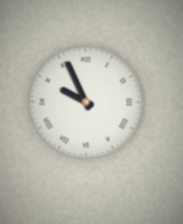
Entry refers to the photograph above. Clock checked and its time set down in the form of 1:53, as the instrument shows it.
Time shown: 9:56
